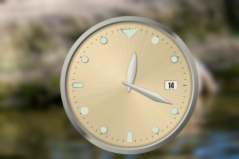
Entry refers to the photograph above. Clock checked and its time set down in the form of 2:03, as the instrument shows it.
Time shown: 12:19
